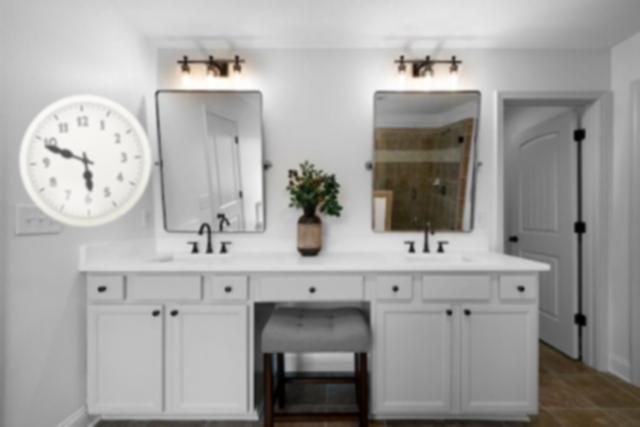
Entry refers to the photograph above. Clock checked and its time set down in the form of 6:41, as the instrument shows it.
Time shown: 5:49
